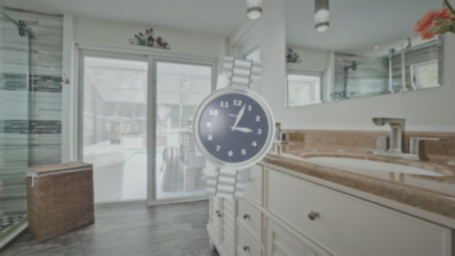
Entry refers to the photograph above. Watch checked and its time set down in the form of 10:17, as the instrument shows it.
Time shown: 3:03
